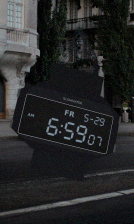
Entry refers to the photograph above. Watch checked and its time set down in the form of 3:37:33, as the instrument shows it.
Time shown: 6:59:07
